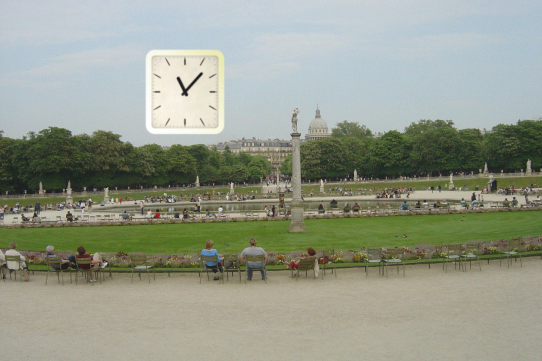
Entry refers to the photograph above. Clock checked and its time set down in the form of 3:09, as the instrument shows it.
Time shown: 11:07
